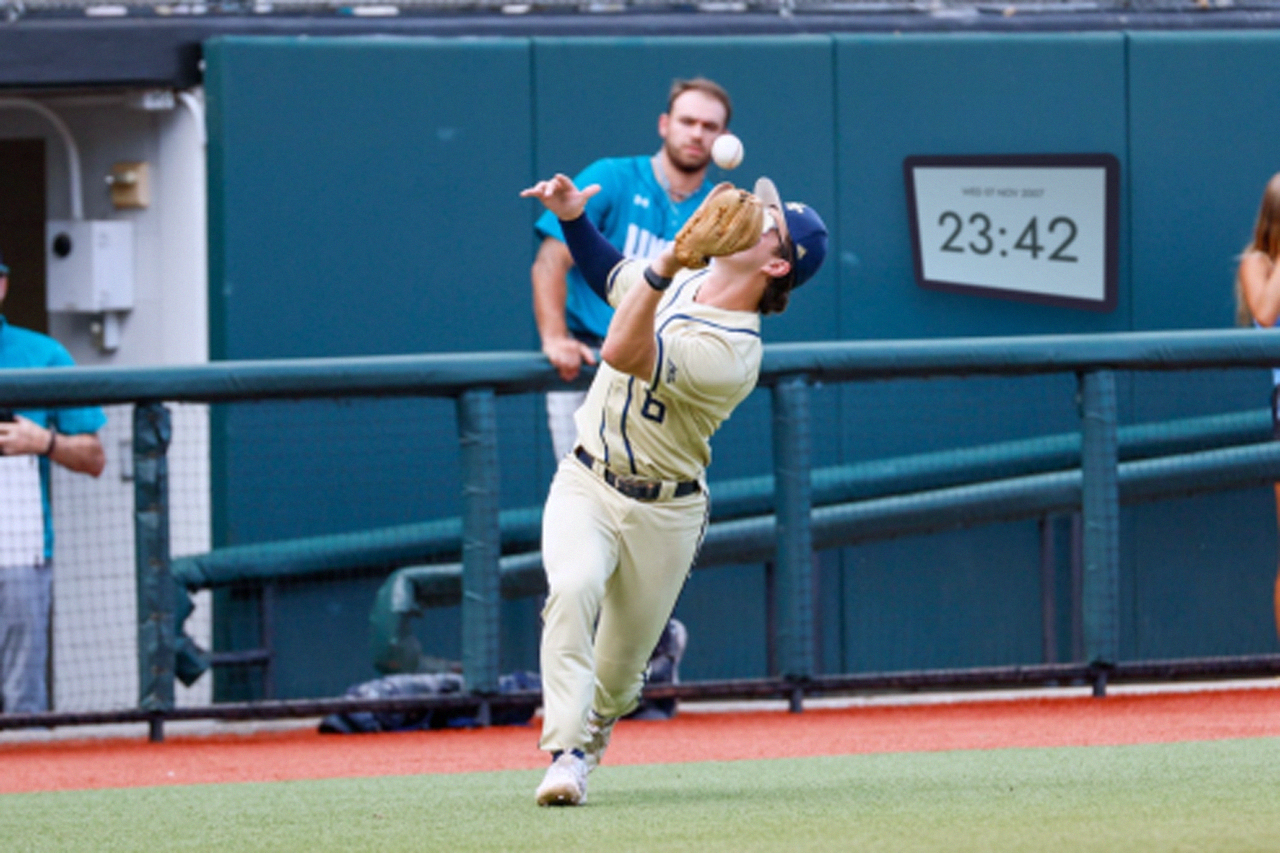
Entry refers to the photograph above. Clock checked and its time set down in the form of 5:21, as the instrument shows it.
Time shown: 23:42
